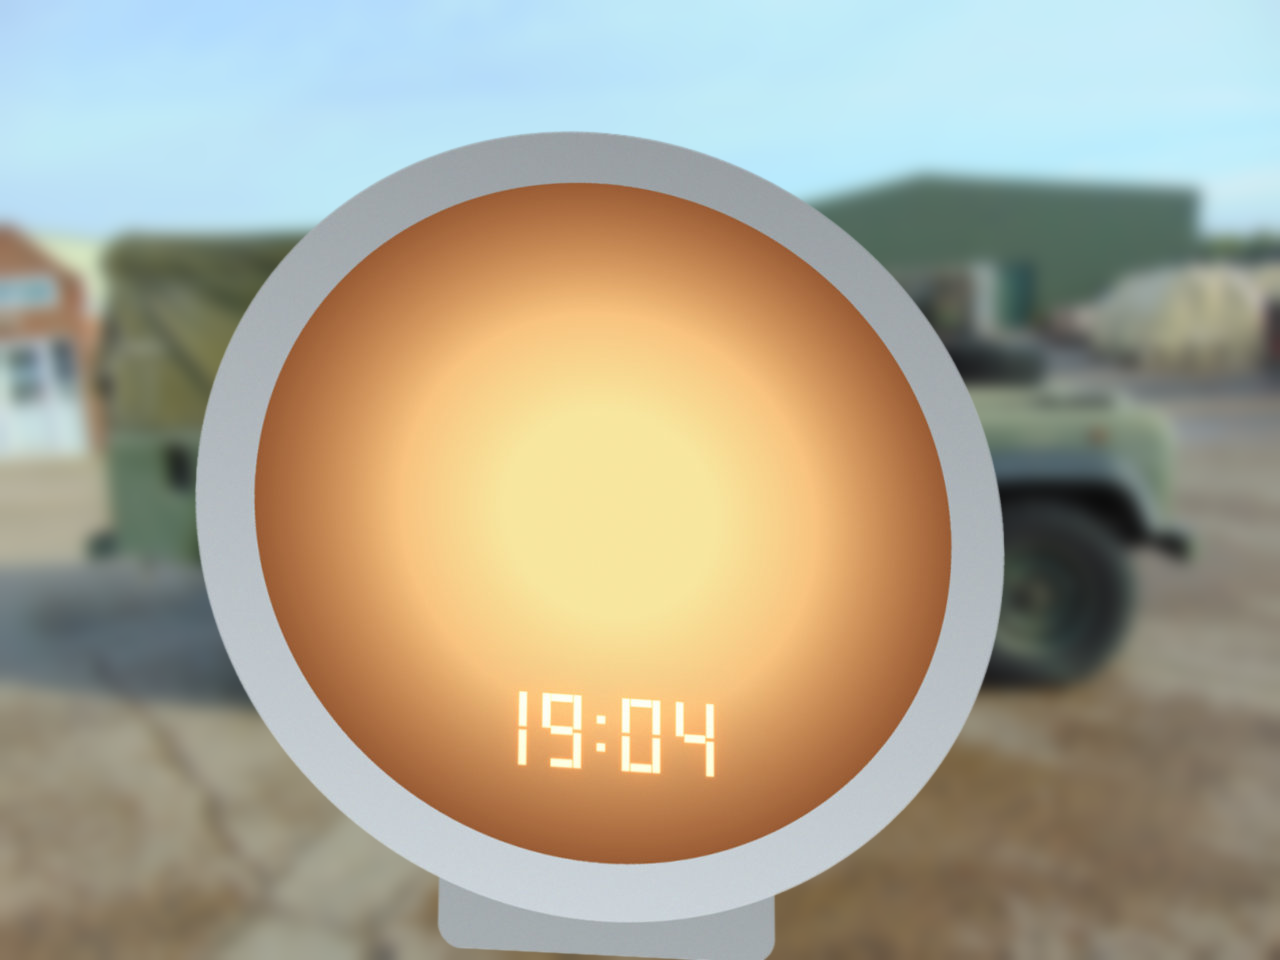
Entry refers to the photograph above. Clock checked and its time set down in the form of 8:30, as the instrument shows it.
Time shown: 19:04
